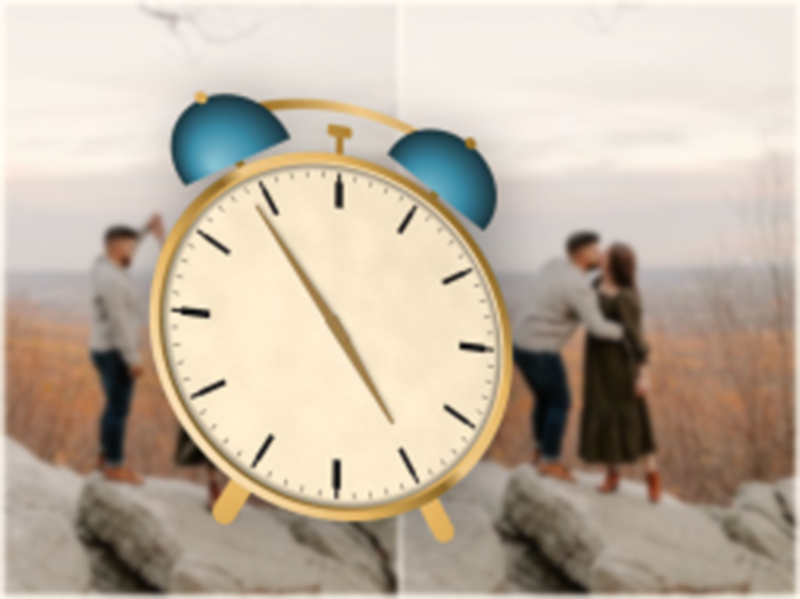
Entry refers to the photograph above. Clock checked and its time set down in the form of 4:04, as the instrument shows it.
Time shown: 4:54
